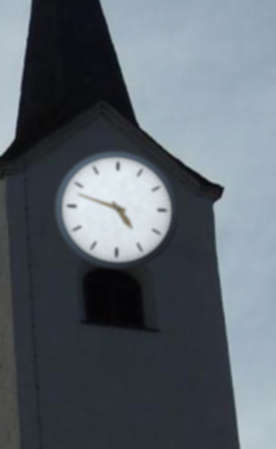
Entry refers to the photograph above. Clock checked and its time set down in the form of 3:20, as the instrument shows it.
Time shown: 4:48
